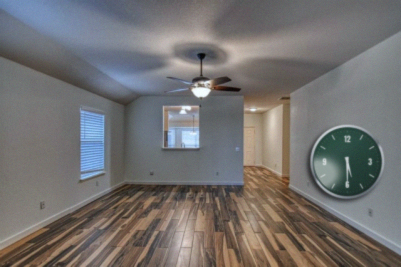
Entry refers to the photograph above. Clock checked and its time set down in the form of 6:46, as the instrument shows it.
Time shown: 5:30
